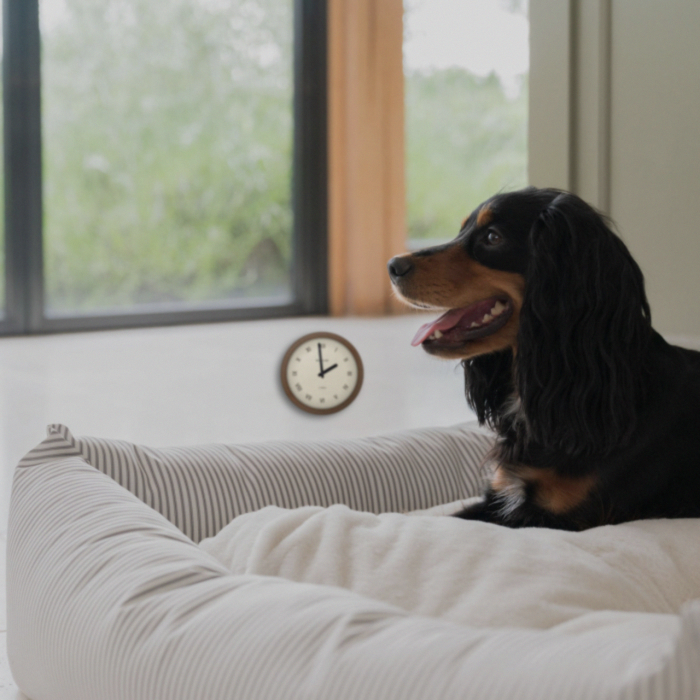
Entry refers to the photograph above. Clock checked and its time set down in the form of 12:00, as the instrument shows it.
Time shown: 1:59
